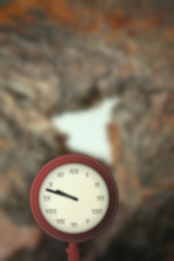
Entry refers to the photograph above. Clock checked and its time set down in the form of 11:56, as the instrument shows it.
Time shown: 9:48
